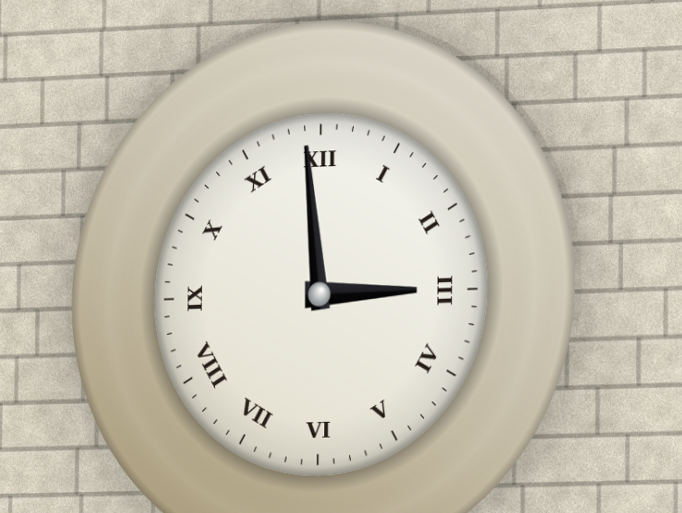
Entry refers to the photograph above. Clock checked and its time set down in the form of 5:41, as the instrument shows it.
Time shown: 2:59
